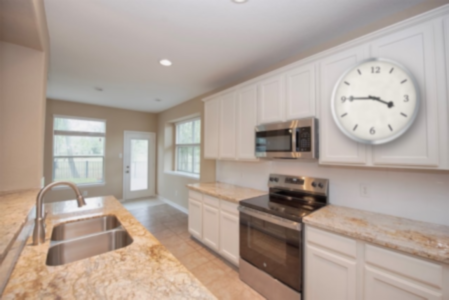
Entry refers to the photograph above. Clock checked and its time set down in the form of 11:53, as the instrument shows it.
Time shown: 3:45
